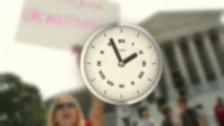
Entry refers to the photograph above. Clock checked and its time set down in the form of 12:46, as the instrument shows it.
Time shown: 1:56
